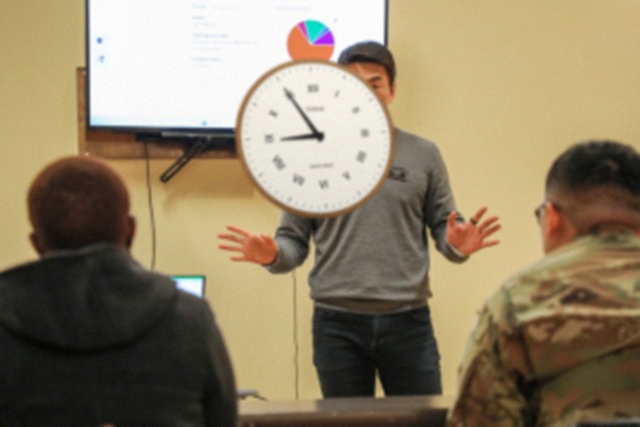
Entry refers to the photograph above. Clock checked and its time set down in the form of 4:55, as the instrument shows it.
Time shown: 8:55
